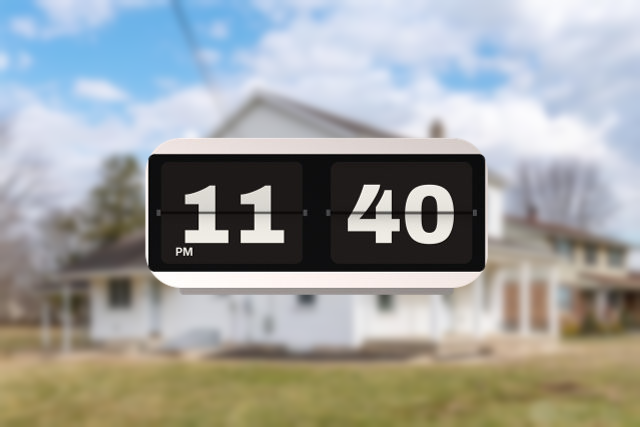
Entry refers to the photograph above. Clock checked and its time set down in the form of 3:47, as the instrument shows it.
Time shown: 11:40
